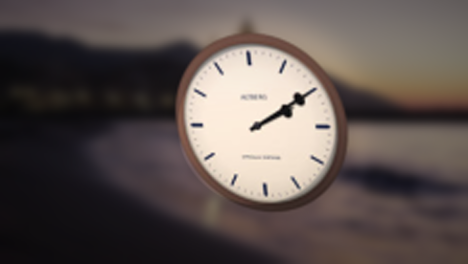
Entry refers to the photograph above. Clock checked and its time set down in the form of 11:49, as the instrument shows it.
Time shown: 2:10
